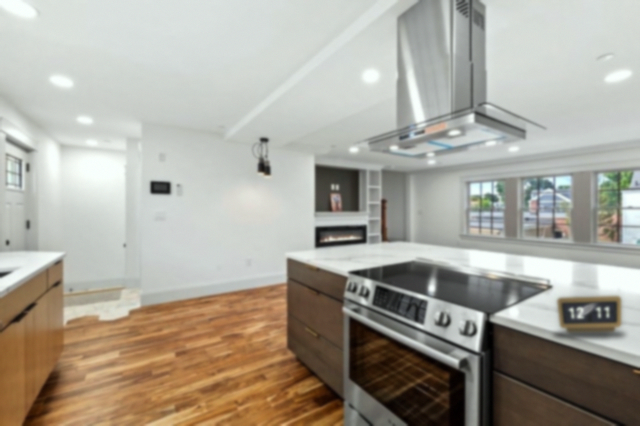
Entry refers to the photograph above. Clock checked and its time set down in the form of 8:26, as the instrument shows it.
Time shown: 12:11
